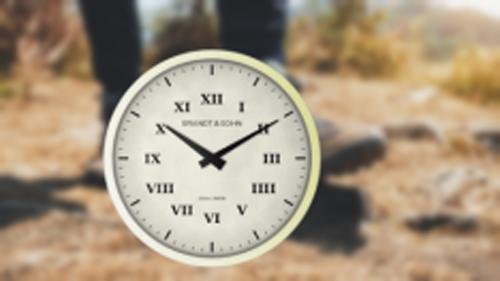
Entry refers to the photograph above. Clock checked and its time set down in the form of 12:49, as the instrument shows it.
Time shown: 10:10
